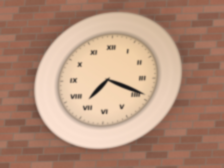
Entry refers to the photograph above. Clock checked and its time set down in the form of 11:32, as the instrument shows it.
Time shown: 7:19
